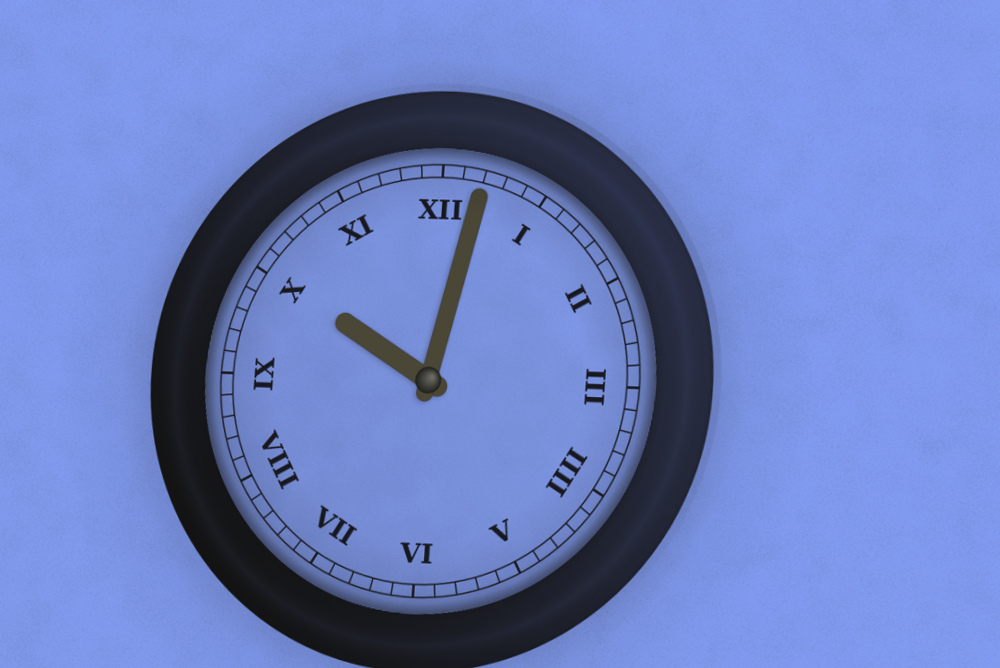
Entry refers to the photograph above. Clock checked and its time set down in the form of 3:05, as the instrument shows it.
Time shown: 10:02
